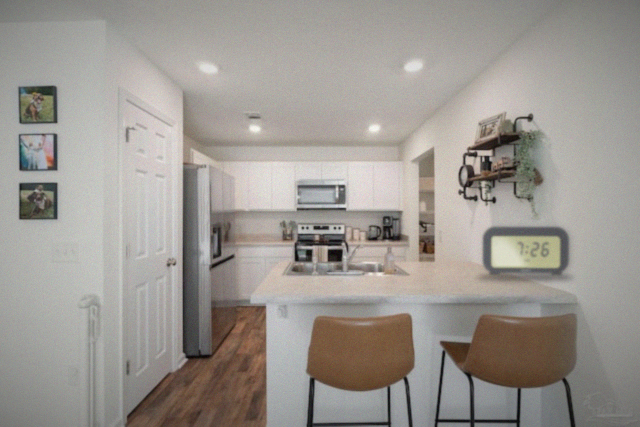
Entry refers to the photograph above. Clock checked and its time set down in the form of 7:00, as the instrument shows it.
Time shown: 7:26
